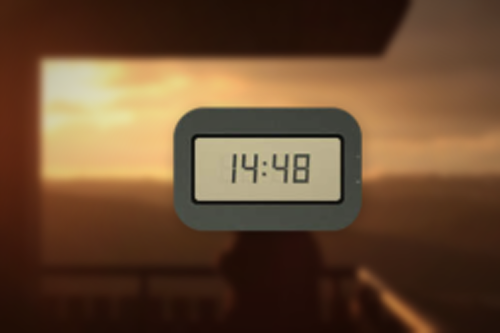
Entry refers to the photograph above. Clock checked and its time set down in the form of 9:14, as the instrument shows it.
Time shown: 14:48
